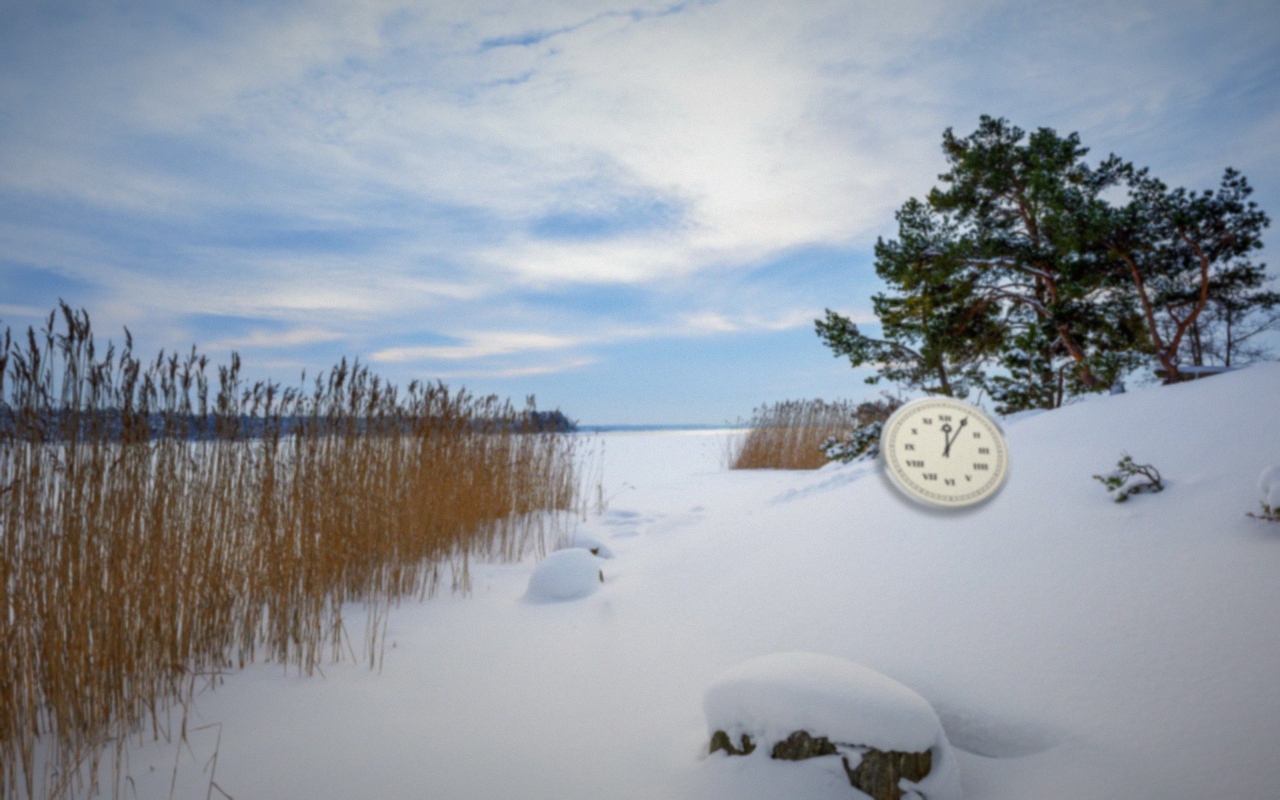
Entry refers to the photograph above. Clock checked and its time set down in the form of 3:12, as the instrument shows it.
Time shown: 12:05
